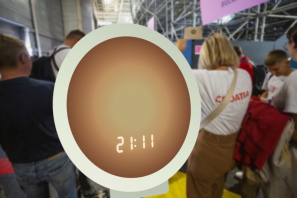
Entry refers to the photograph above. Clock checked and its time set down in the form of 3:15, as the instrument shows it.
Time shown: 21:11
